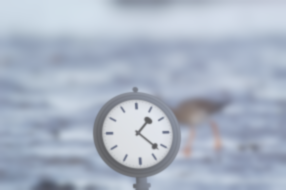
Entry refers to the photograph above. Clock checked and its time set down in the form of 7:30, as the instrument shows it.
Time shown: 1:22
